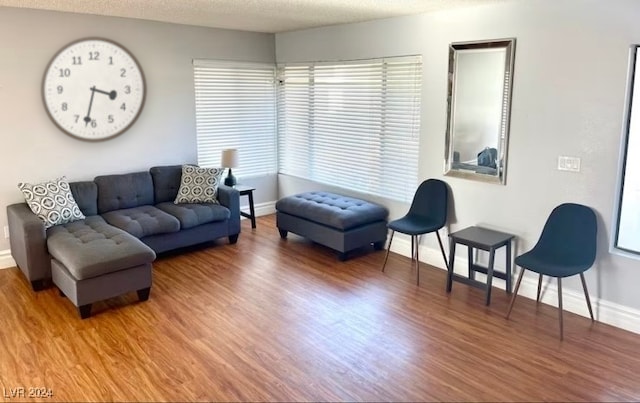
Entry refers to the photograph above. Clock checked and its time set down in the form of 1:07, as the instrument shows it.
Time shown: 3:32
